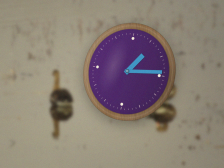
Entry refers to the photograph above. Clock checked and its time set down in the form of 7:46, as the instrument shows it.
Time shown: 1:14
